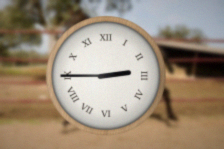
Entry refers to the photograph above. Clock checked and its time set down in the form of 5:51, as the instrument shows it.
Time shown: 2:45
